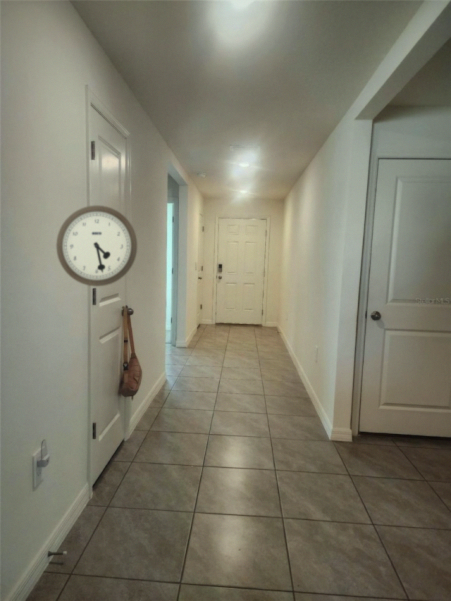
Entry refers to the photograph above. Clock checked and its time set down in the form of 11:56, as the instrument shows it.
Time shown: 4:28
